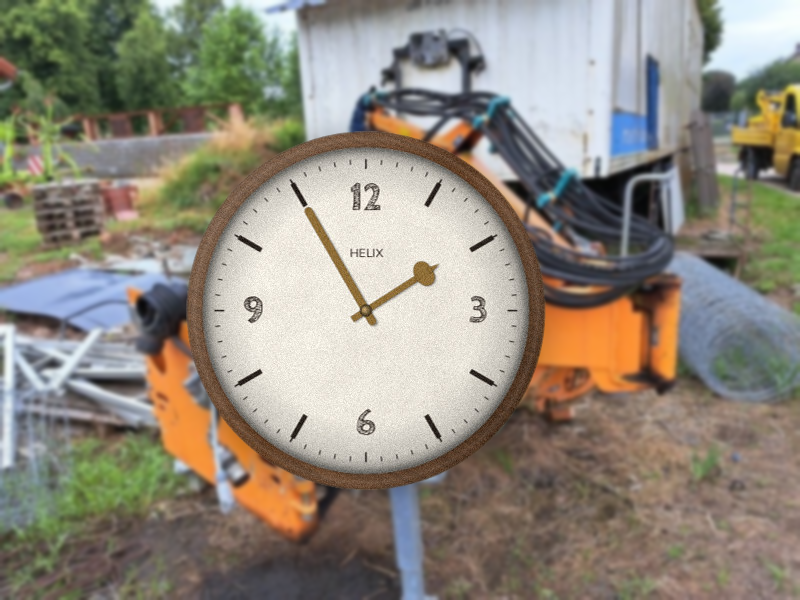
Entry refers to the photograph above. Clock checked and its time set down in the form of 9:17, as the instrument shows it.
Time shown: 1:55
